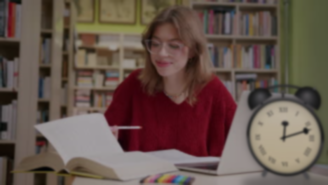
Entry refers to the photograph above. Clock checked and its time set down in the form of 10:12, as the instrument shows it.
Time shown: 12:12
